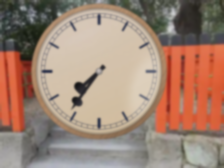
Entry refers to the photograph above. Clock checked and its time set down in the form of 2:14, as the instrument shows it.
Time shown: 7:36
